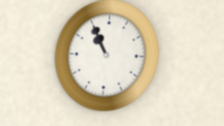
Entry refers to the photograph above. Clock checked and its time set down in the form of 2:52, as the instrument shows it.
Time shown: 10:55
